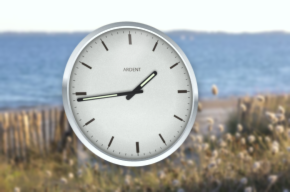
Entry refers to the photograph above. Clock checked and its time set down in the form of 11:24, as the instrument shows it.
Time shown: 1:44
